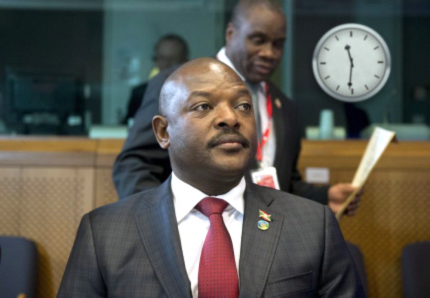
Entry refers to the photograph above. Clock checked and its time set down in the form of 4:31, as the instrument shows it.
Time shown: 11:31
